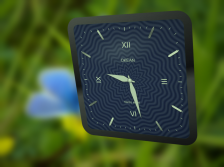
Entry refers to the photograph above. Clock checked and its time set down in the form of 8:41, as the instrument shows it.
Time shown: 9:28
